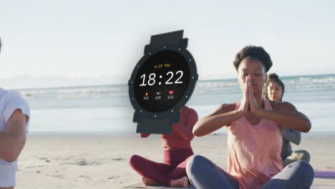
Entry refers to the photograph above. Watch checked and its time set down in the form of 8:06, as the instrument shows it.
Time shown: 18:22
